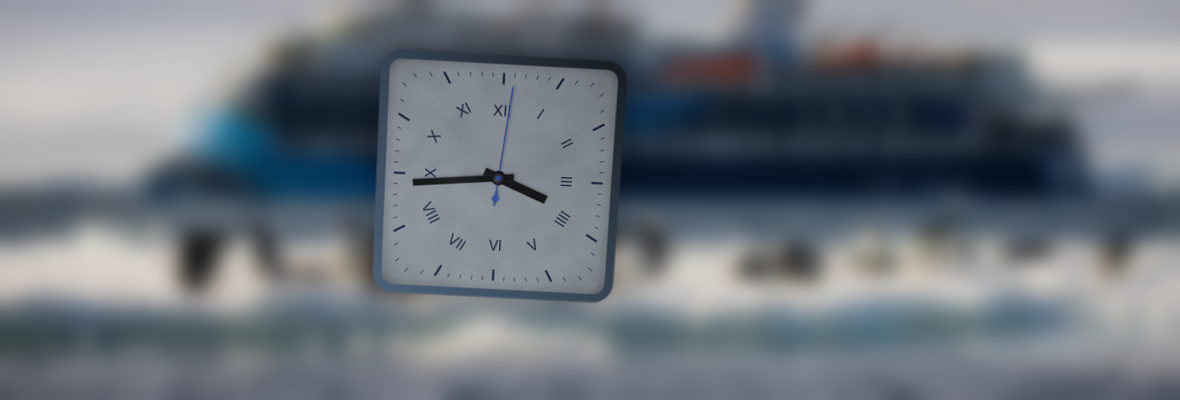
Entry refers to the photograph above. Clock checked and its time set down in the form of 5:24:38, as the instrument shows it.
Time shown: 3:44:01
